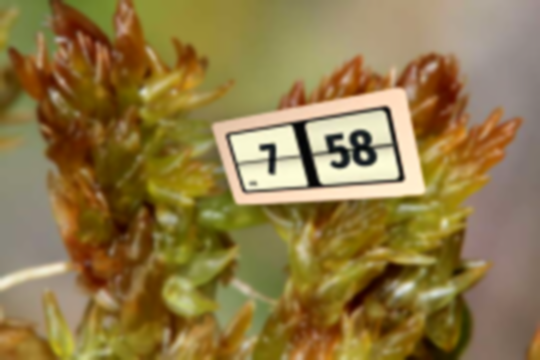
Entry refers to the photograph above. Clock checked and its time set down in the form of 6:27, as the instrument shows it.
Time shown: 7:58
